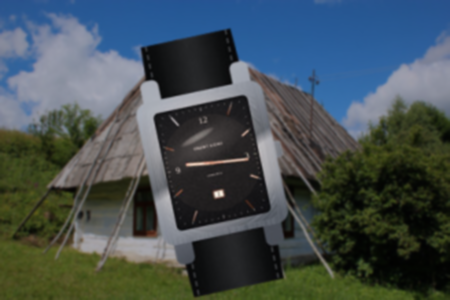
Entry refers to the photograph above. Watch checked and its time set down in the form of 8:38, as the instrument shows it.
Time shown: 9:16
